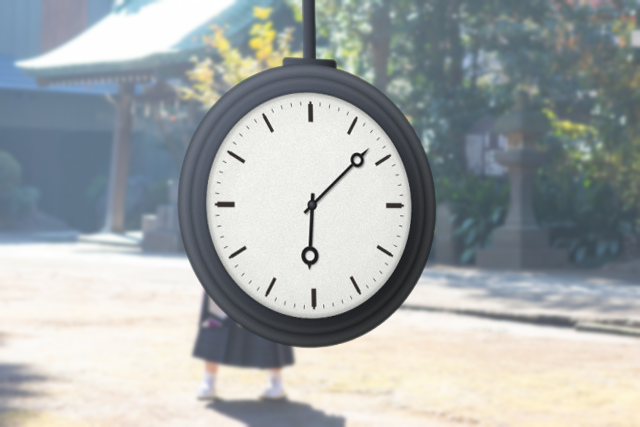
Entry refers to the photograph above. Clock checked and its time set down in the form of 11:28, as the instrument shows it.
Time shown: 6:08
